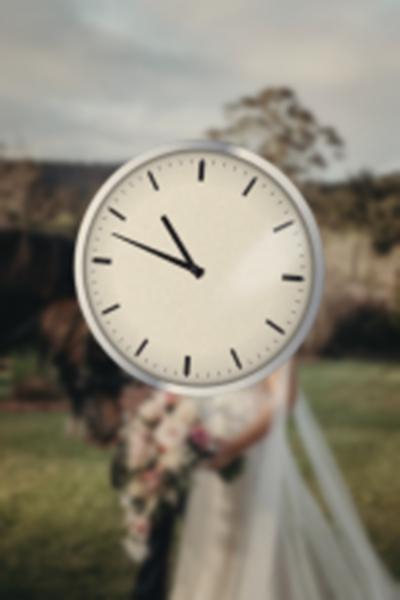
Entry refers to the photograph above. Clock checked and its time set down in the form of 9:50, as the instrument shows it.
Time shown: 10:48
